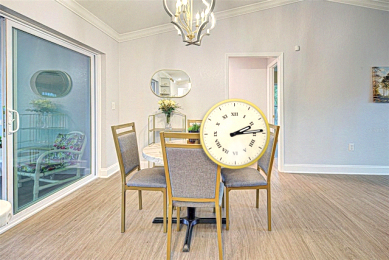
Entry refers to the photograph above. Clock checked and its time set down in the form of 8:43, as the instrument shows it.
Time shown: 2:14
